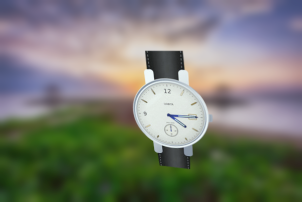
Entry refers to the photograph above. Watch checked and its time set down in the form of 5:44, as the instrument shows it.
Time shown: 4:15
